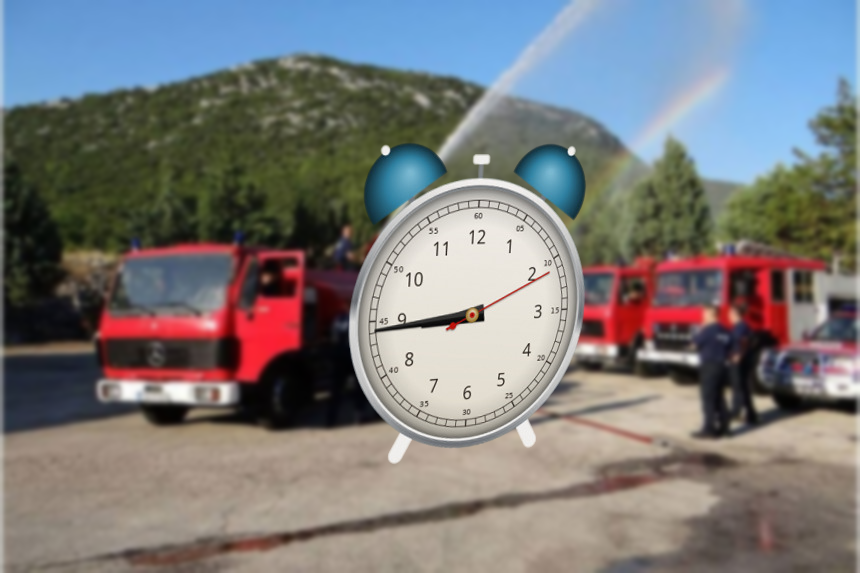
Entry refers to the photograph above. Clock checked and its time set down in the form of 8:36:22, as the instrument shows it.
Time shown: 8:44:11
